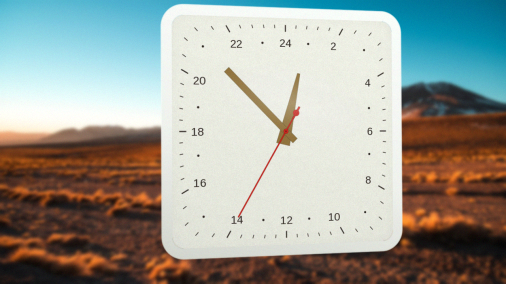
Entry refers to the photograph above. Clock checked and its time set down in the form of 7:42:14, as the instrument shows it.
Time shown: 0:52:35
